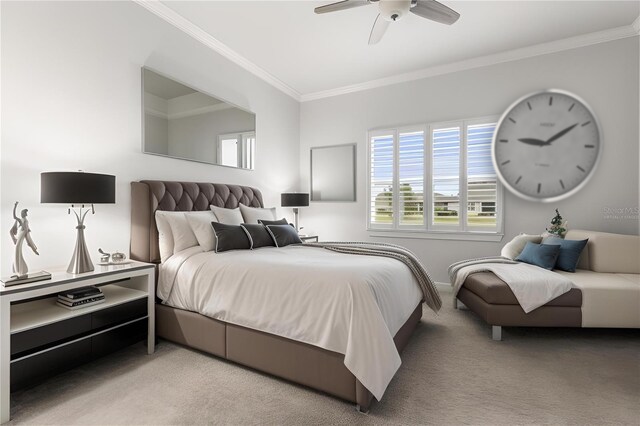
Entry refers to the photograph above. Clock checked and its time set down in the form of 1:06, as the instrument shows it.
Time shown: 9:09
